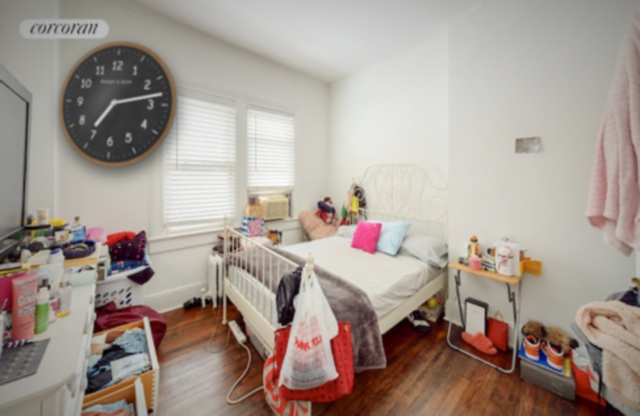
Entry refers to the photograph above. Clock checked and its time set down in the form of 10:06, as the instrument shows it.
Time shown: 7:13
